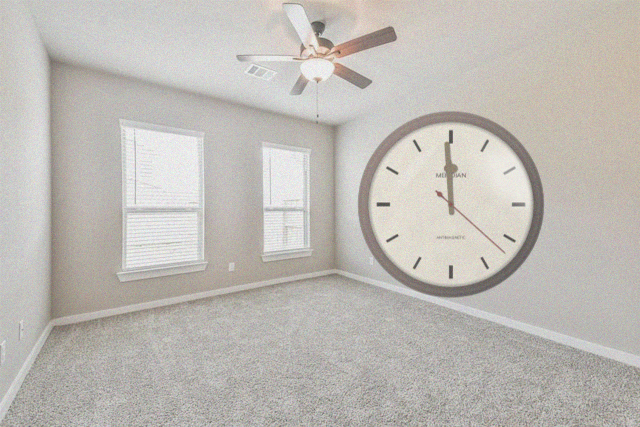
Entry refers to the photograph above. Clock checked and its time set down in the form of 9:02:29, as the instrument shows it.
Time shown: 11:59:22
